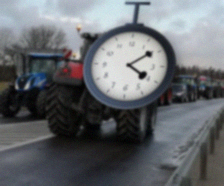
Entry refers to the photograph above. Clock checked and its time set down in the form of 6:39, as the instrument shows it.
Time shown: 4:09
